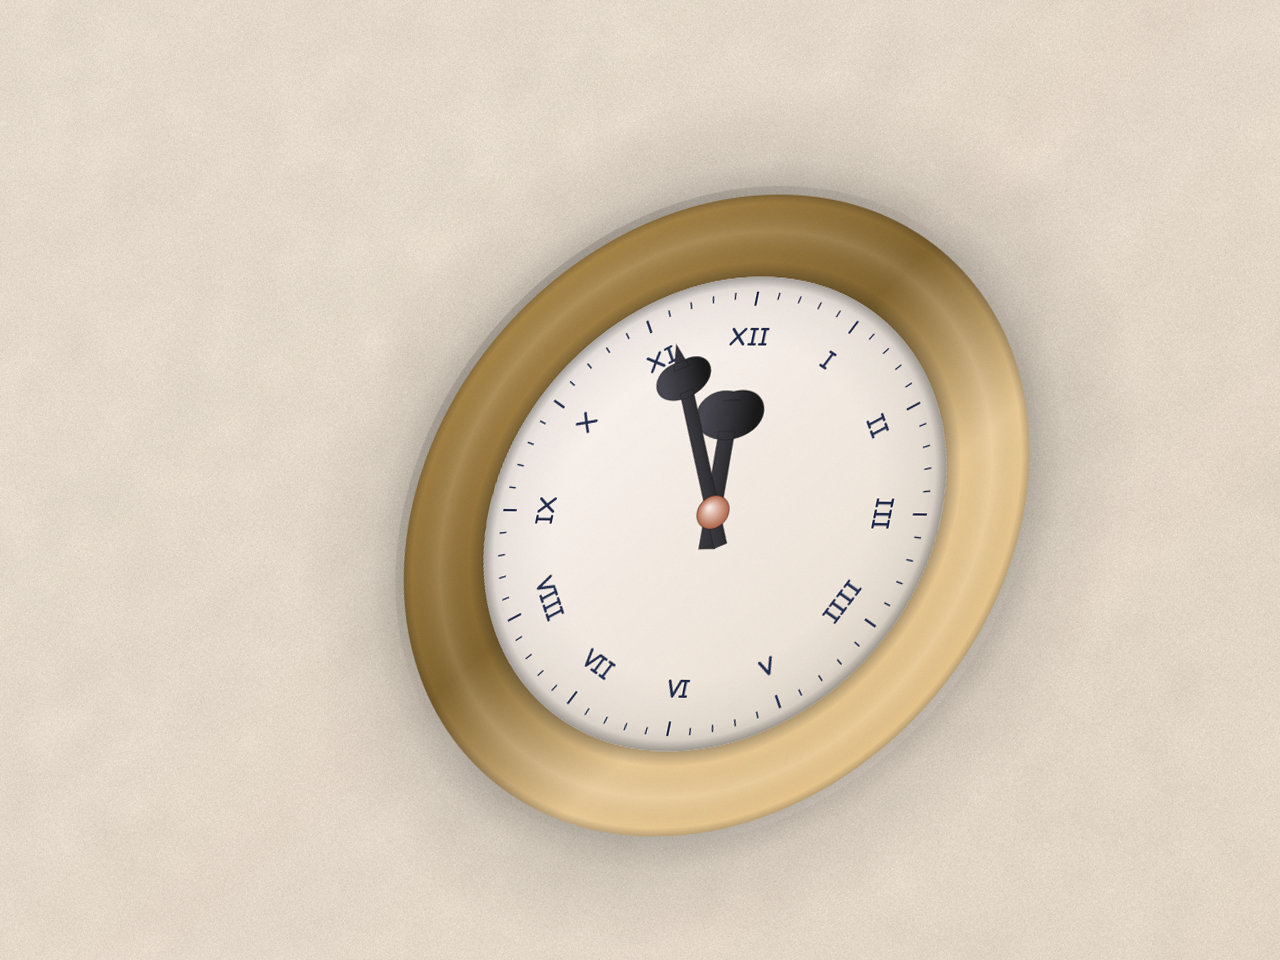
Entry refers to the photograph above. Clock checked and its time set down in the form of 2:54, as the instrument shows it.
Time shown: 11:56
